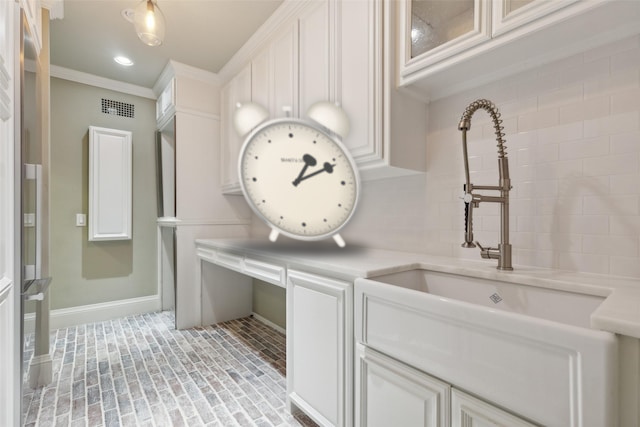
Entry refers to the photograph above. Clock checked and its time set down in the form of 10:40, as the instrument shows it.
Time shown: 1:11
